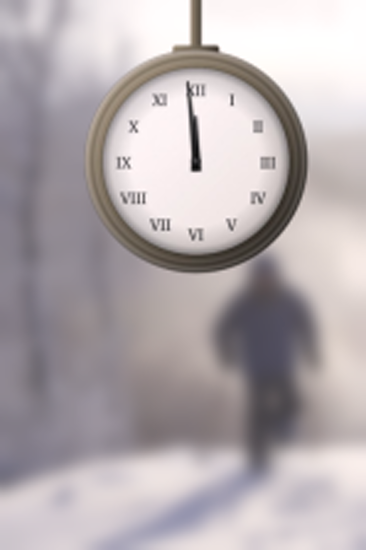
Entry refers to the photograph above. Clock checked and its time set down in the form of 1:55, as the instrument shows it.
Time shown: 11:59
